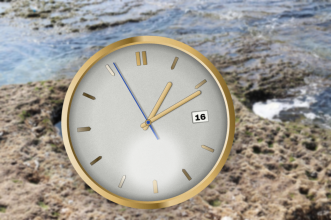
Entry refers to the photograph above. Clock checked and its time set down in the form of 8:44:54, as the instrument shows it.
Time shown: 1:10:56
